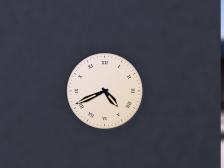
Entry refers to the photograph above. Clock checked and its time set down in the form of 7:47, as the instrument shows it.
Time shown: 4:41
